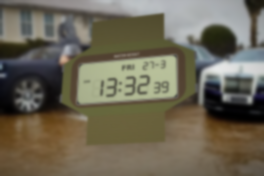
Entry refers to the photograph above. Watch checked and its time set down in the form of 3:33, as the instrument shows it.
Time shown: 13:32
